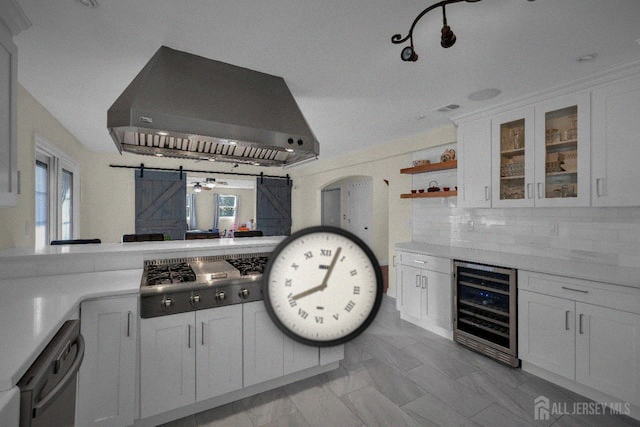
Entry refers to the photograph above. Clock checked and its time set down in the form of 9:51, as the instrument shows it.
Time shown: 8:03
